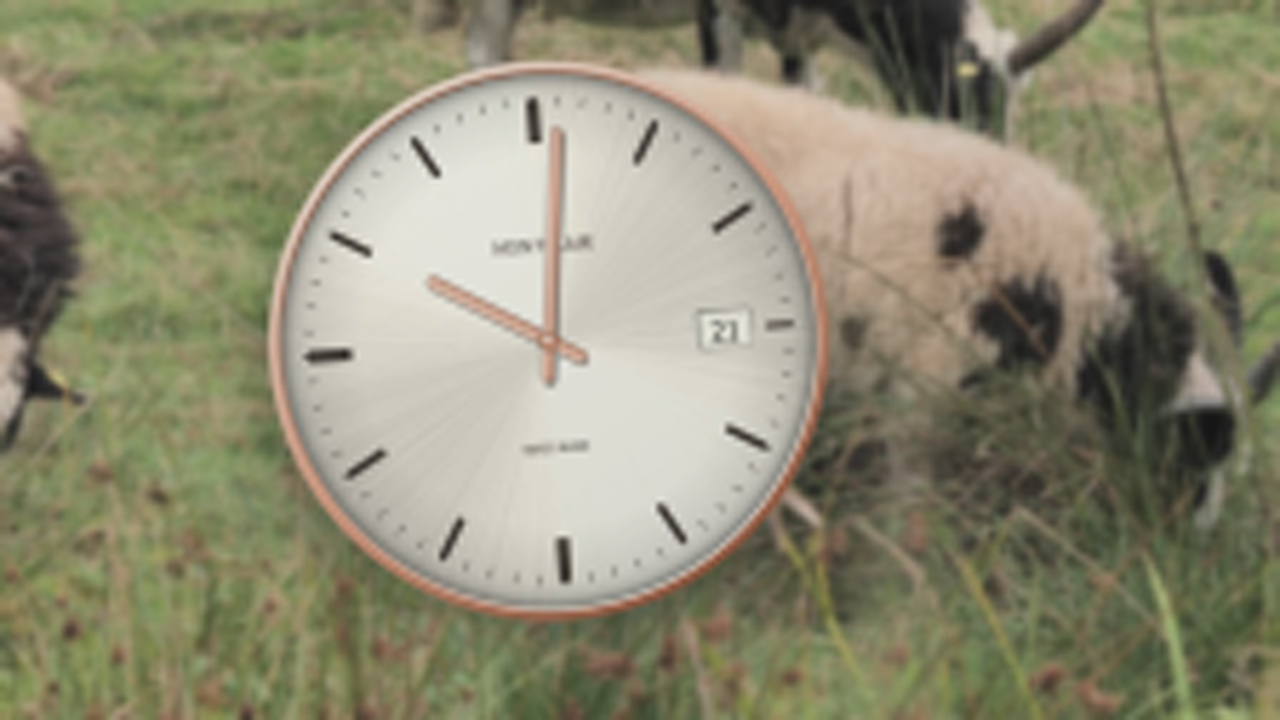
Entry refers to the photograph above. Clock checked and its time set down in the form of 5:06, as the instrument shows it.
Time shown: 10:01
